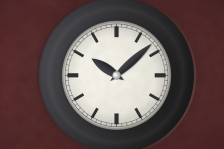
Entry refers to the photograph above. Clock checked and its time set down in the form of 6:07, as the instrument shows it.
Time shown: 10:08
